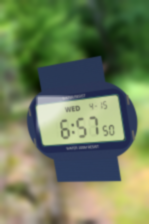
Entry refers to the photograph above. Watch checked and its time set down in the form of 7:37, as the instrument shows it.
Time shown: 6:57
